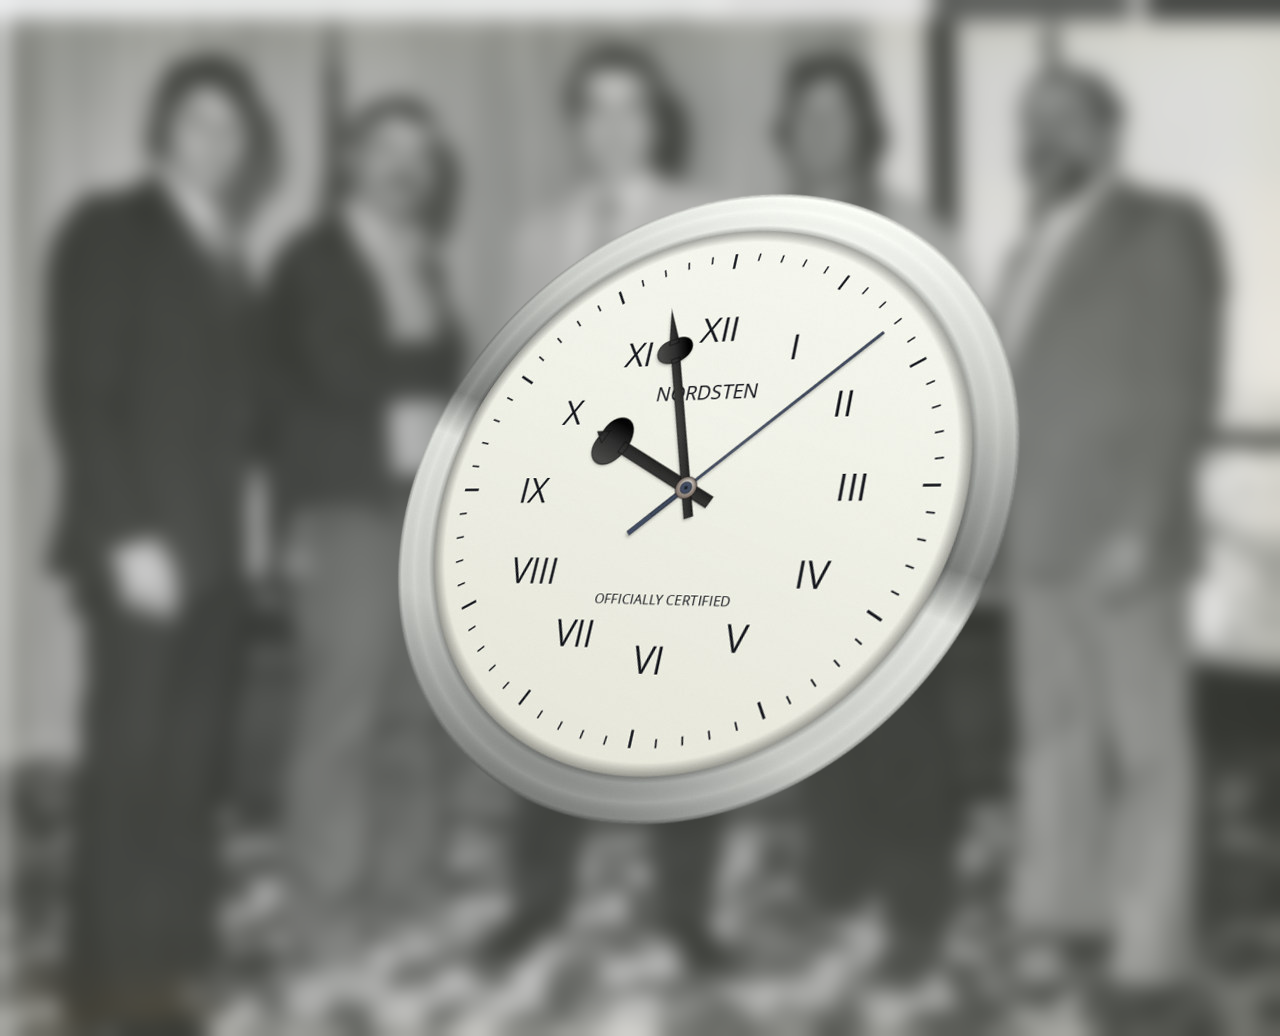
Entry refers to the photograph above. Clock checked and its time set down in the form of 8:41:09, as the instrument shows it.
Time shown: 9:57:08
